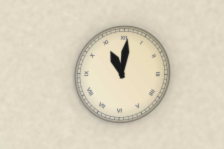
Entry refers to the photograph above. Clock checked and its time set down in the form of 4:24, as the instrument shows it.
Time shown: 11:01
